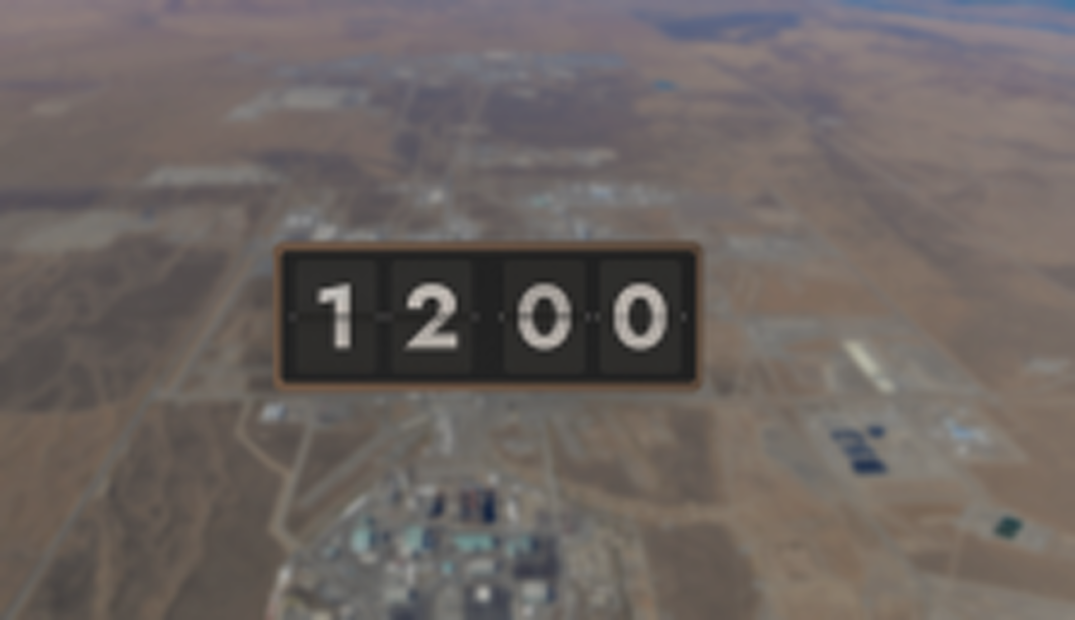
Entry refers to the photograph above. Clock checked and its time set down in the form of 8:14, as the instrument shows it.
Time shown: 12:00
